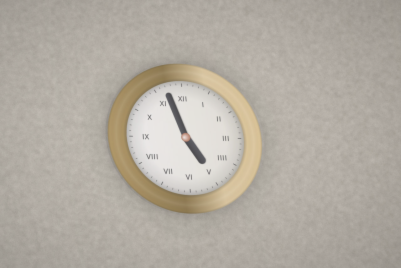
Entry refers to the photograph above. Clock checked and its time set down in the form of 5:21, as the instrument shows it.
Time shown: 4:57
